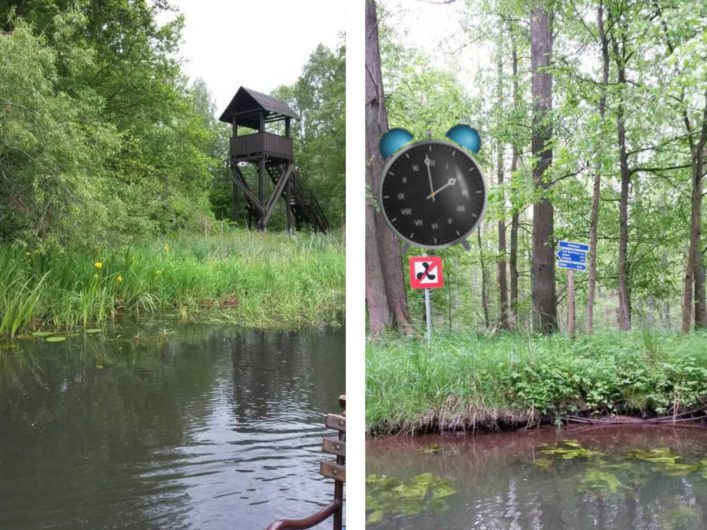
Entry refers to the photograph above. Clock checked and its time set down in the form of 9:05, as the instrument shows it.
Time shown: 1:59
